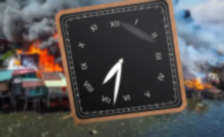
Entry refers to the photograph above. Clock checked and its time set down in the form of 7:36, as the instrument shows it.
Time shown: 7:33
